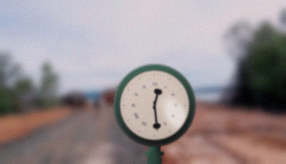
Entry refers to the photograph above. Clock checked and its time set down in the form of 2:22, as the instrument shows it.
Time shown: 12:29
